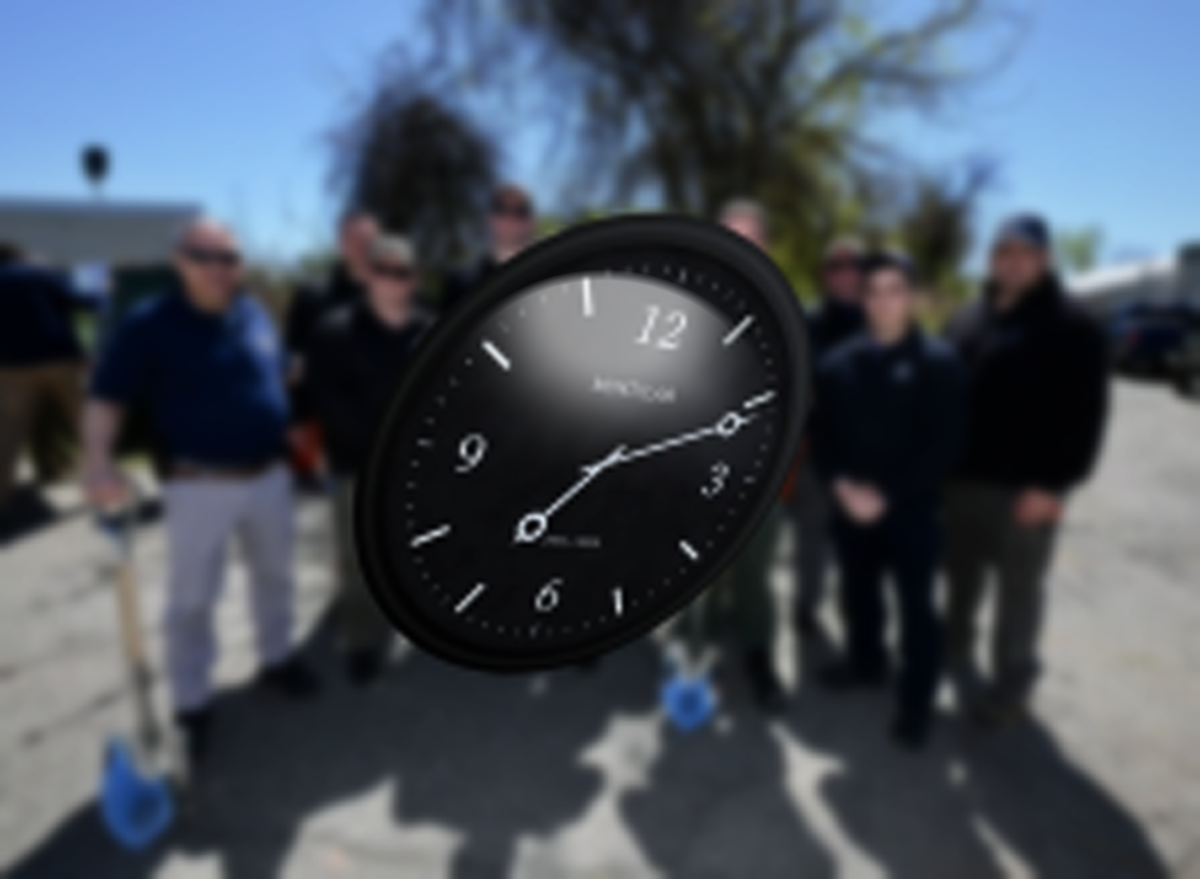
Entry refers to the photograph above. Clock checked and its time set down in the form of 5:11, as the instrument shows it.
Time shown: 7:11
